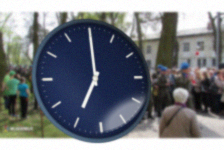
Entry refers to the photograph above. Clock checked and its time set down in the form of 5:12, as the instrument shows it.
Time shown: 7:00
